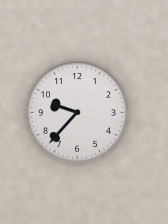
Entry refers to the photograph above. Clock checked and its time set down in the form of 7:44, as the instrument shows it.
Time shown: 9:37
